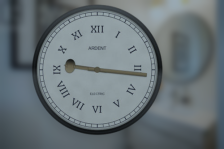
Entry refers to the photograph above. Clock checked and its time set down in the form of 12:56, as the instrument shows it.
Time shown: 9:16
